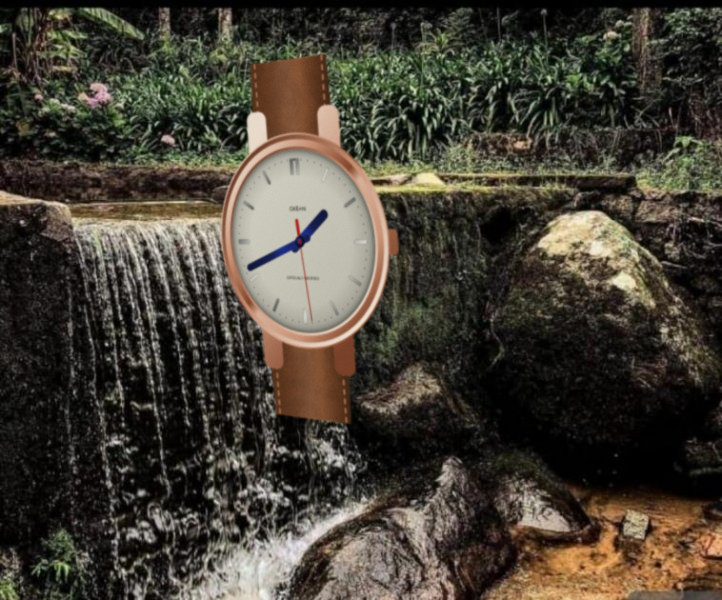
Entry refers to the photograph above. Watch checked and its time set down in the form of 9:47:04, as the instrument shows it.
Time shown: 1:41:29
